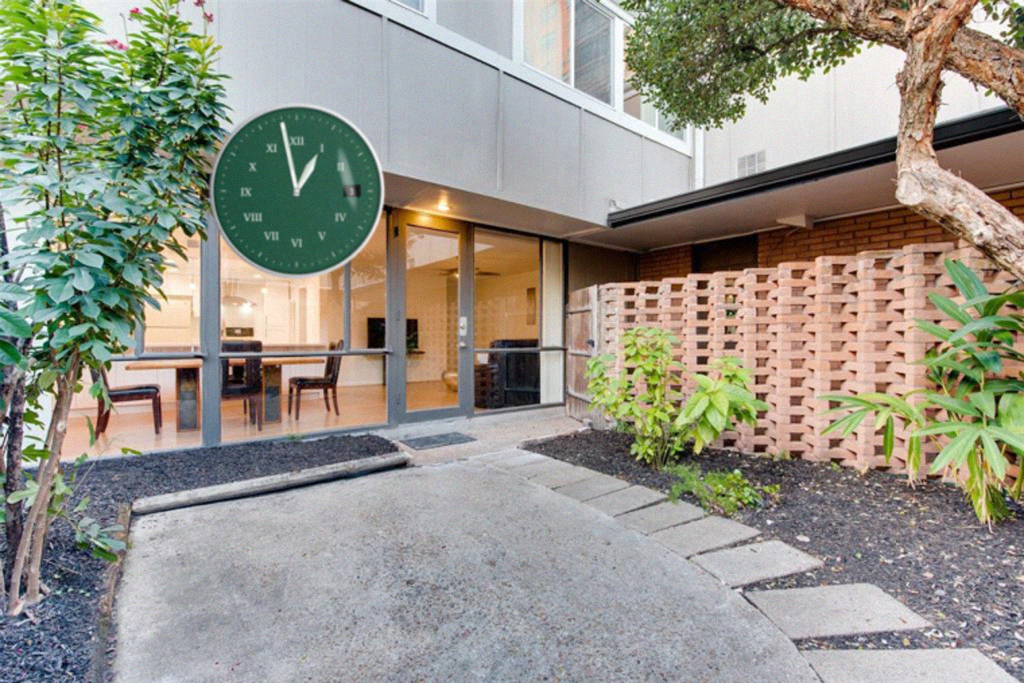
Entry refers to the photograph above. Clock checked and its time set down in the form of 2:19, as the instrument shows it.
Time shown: 12:58
